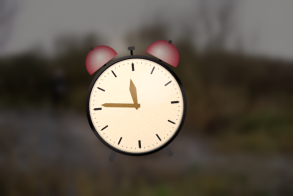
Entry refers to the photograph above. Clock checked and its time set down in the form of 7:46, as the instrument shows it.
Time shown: 11:46
